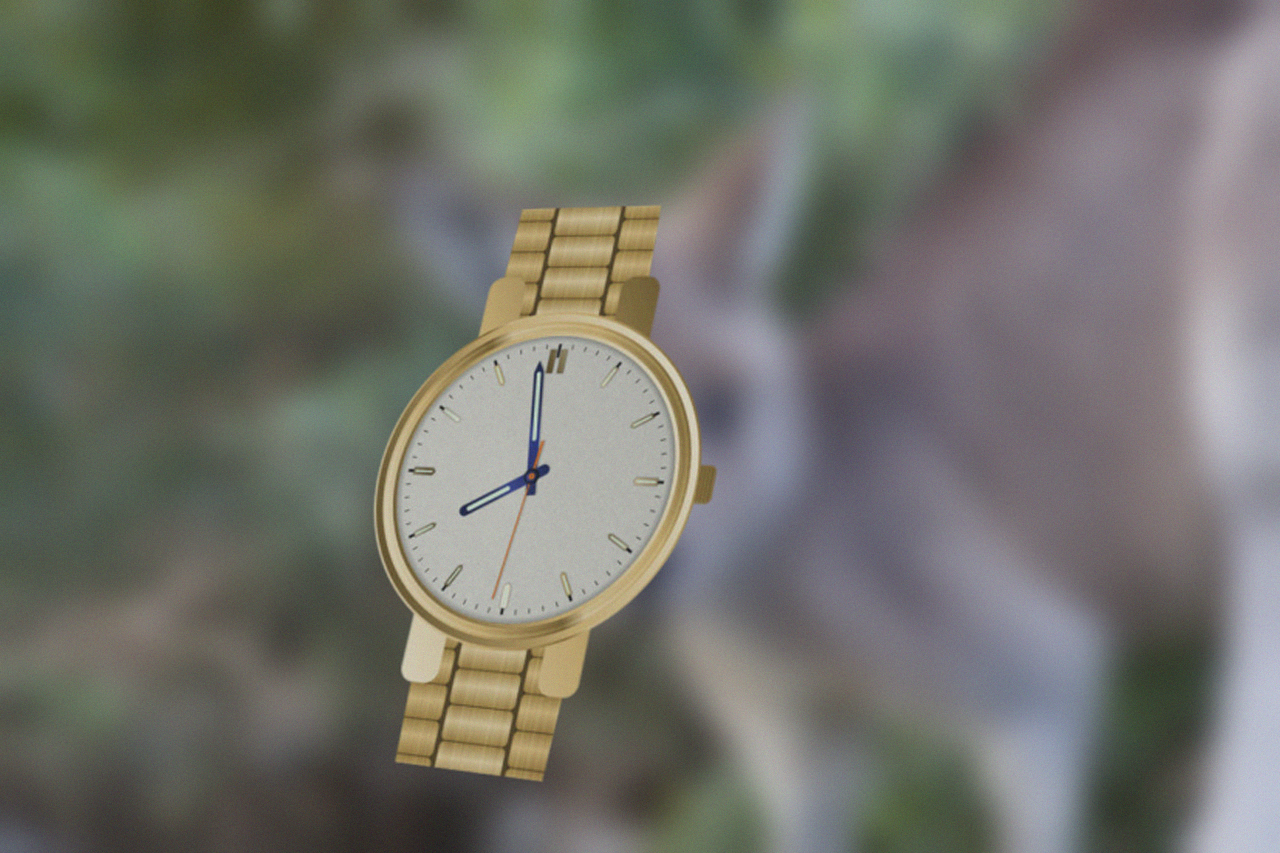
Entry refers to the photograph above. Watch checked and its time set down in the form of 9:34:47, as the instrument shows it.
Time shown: 7:58:31
